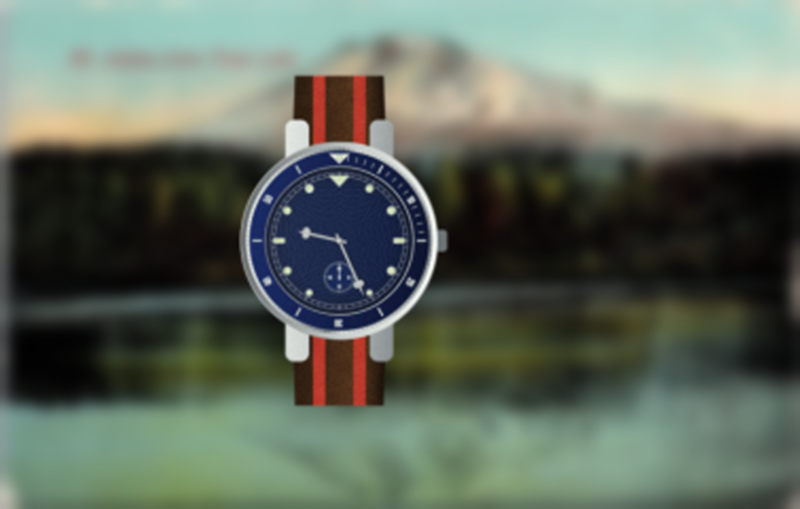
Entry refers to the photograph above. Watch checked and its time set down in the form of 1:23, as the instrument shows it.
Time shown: 9:26
